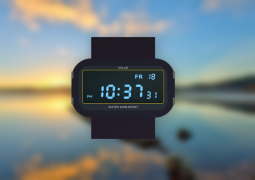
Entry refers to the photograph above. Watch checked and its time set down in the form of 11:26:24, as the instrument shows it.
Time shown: 10:37:31
